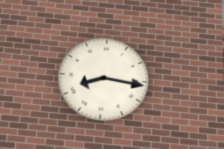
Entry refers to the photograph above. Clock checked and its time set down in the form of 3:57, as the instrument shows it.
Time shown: 8:16
